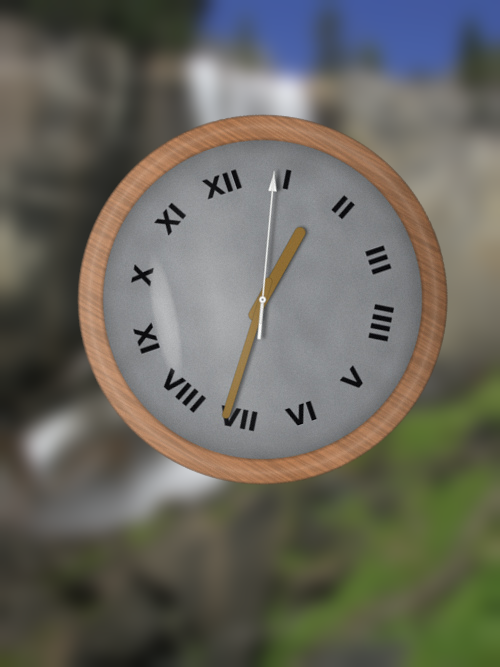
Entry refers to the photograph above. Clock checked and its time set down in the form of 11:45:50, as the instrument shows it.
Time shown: 1:36:04
